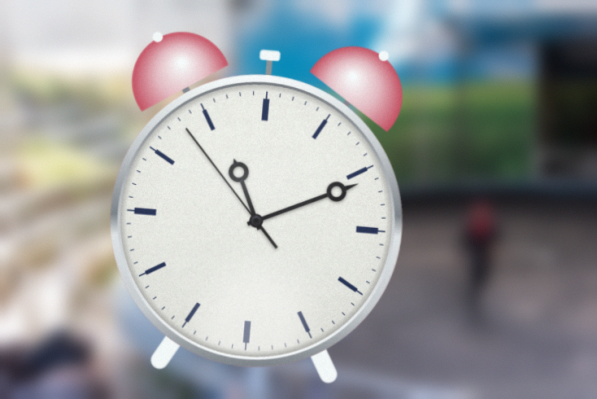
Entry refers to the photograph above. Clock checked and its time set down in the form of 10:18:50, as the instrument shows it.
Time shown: 11:10:53
